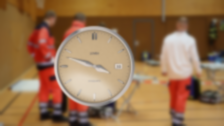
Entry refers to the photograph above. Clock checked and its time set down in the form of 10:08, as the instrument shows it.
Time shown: 3:48
